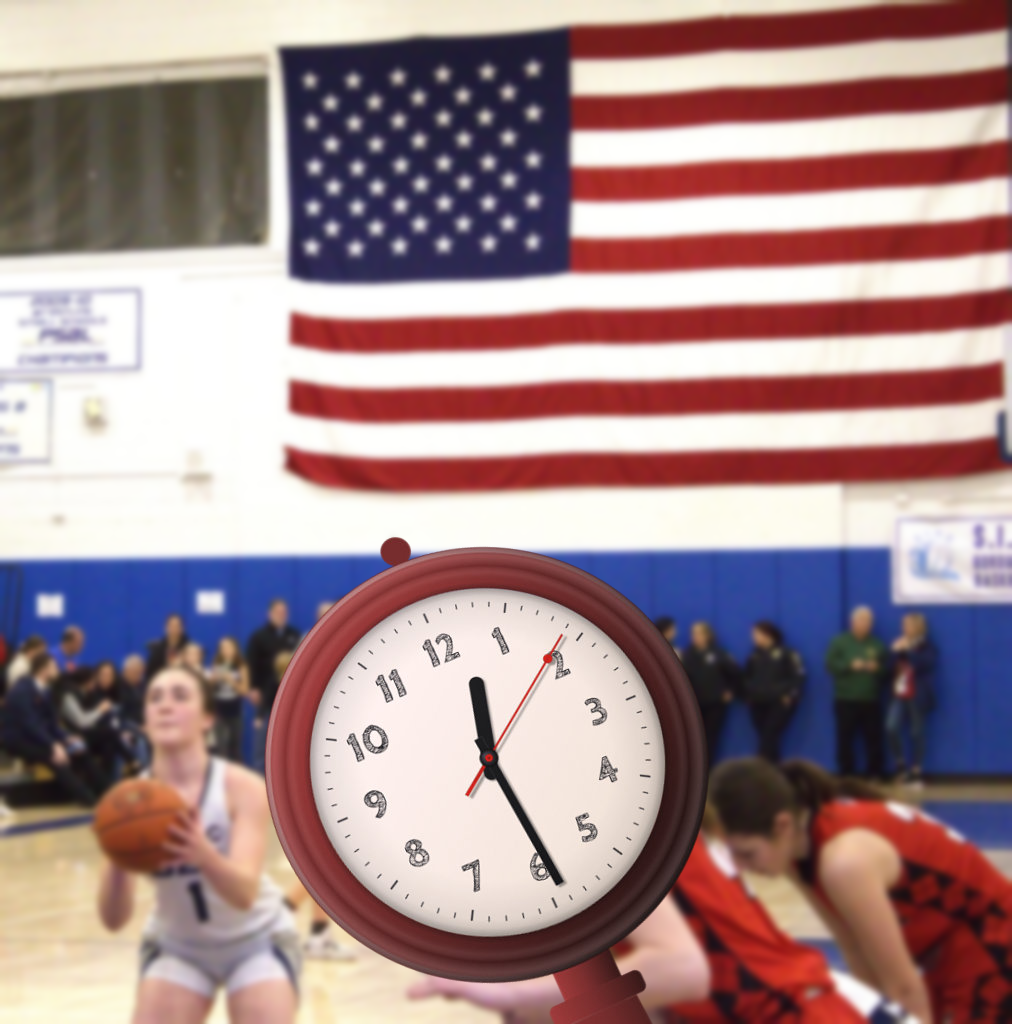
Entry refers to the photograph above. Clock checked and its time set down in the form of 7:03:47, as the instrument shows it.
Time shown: 12:29:09
